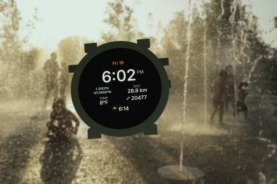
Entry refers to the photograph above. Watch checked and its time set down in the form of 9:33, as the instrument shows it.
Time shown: 6:02
